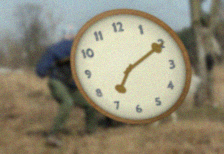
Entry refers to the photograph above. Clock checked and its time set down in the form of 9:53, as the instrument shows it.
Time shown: 7:10
